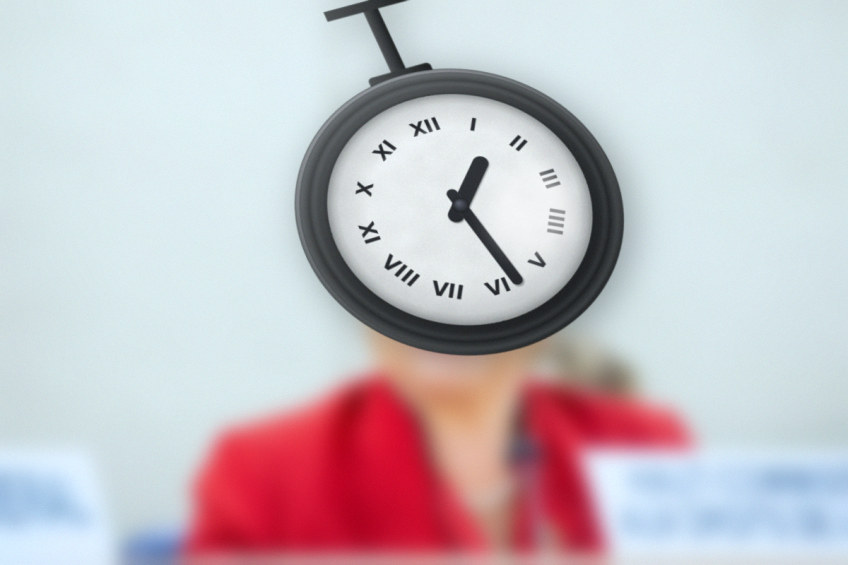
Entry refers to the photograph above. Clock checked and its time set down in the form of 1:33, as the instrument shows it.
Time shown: 1:28
